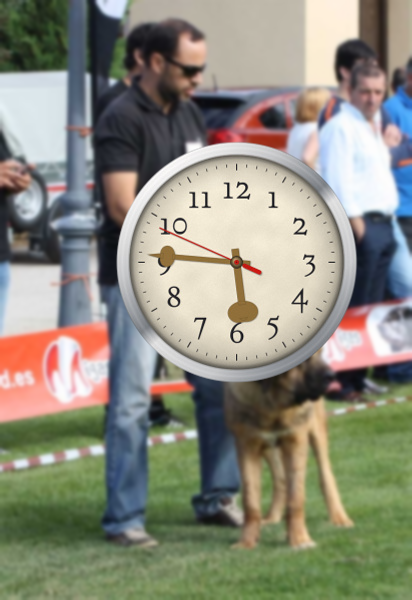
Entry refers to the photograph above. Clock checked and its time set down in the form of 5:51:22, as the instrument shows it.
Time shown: 5:45:49
